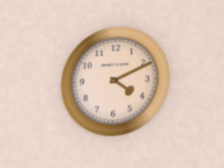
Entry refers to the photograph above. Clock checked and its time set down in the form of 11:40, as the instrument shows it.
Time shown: 4:11
